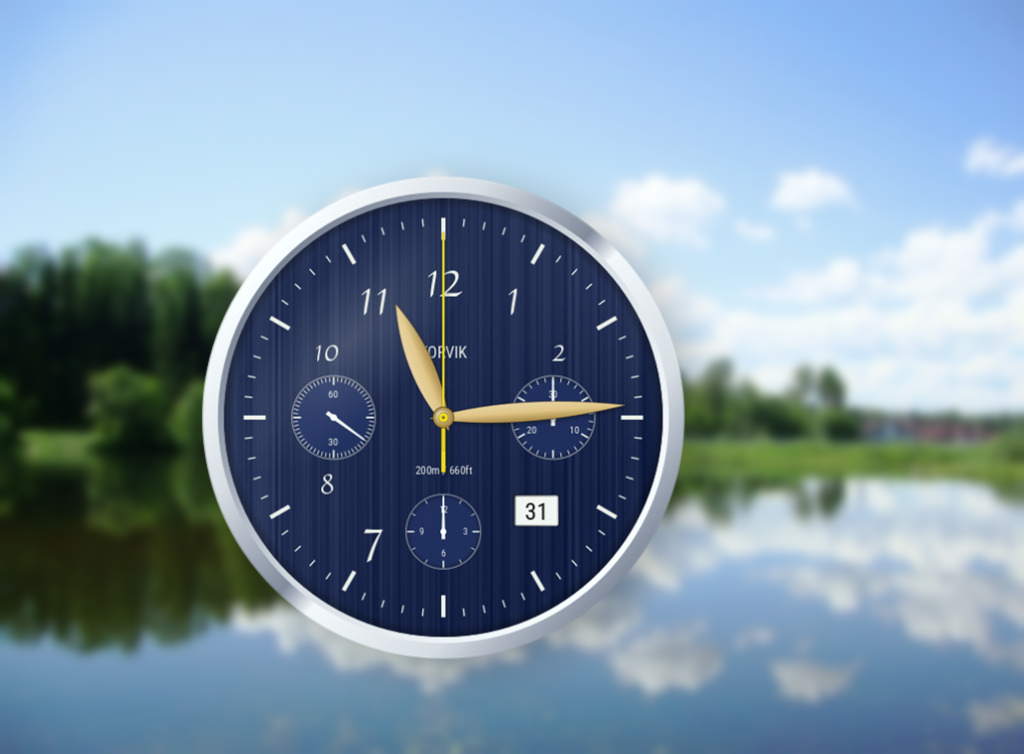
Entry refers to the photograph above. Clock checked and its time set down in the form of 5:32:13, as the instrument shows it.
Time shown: 11:14:21
